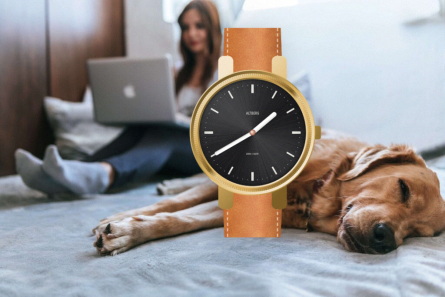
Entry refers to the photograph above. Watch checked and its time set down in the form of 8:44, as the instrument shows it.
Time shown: 1:40
